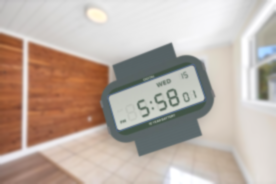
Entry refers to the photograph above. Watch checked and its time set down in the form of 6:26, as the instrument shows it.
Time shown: 5:58
